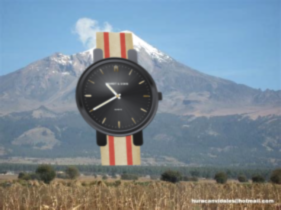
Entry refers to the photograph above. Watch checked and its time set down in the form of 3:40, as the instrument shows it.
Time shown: 10:40
